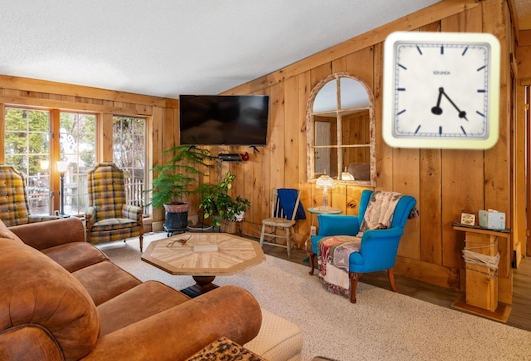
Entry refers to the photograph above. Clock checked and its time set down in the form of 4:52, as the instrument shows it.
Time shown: 6:23
